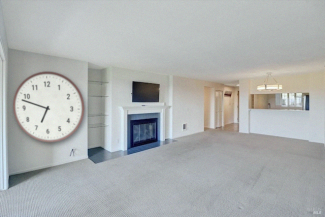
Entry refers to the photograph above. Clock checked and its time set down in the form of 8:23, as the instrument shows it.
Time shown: 6:48
